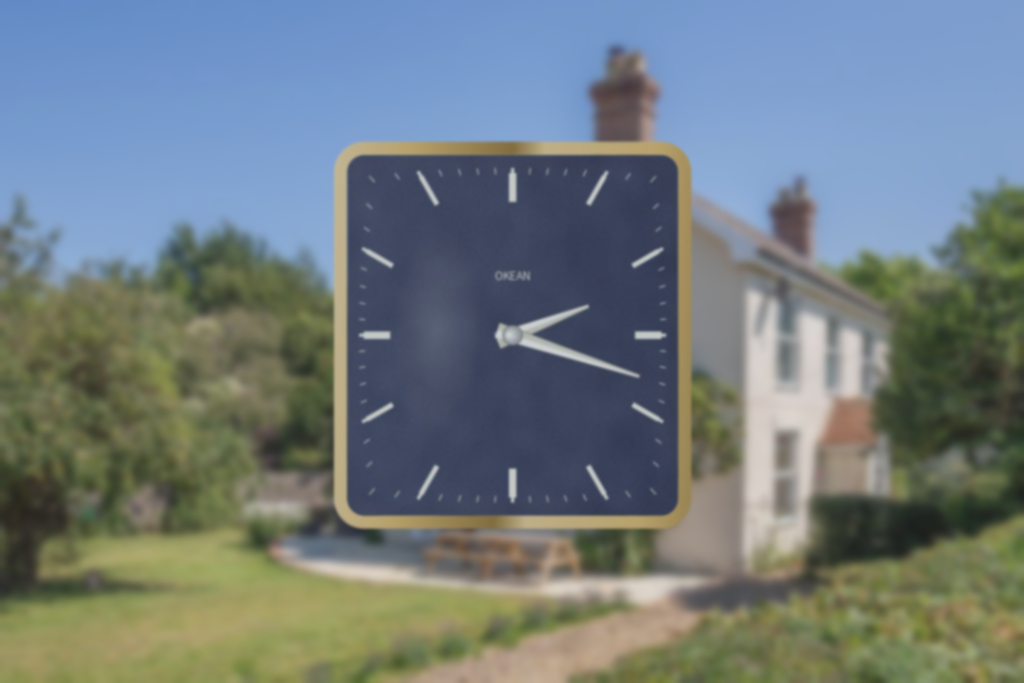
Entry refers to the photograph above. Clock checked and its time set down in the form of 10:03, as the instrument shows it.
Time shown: 2:18
